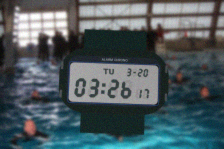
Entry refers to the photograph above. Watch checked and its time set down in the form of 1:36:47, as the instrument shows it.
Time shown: 3:26:17
